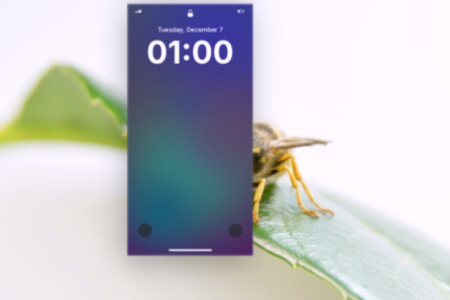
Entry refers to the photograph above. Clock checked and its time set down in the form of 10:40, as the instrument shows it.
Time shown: 1:00
